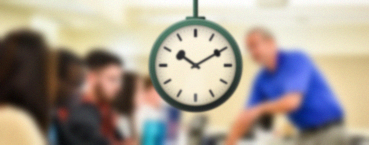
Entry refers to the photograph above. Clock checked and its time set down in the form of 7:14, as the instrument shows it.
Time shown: 10:10
